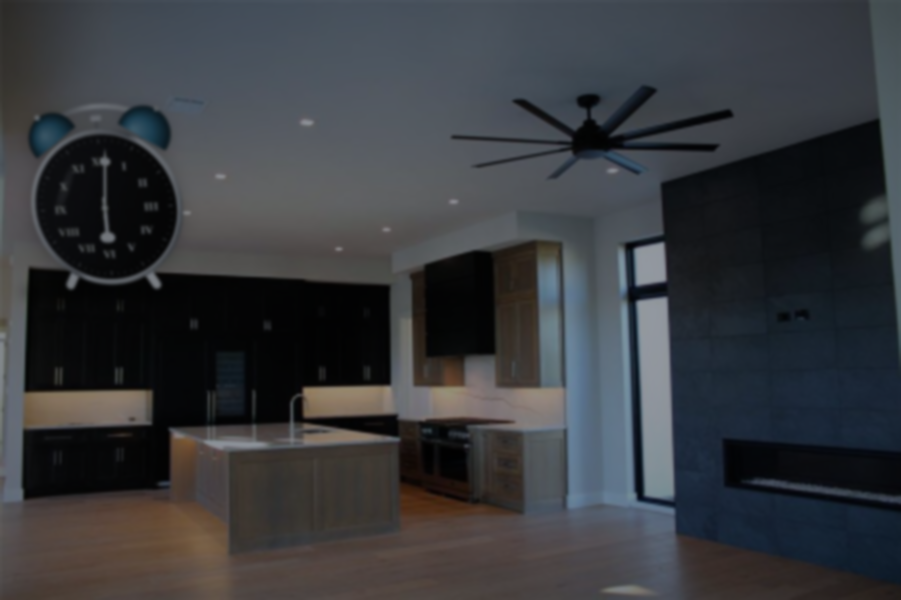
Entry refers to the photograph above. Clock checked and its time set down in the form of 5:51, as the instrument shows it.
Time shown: 6:01
